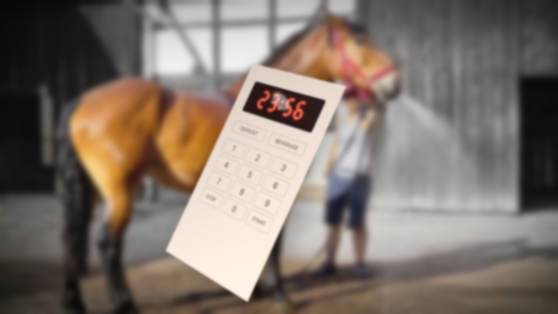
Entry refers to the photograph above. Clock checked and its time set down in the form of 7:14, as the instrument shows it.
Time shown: 23:56
